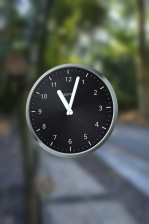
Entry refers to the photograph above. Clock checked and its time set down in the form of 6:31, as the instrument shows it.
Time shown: 11:03
